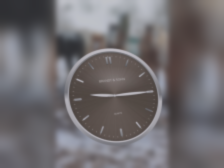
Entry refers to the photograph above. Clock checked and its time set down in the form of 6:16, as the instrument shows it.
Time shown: 9:15
